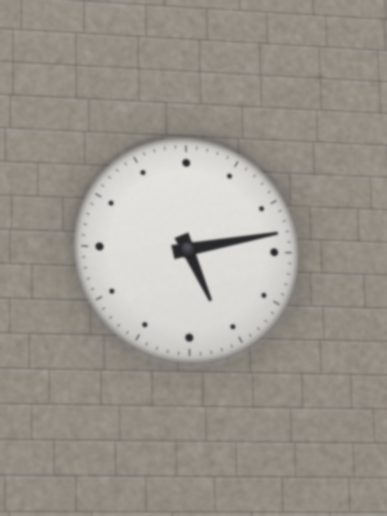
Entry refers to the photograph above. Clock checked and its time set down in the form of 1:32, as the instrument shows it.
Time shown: 5:13
